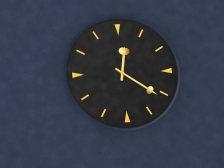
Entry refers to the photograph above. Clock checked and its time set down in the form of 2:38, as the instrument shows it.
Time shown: 12:21
